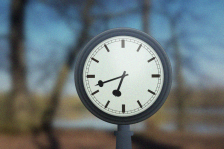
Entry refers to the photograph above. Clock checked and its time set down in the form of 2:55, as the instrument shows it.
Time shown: 6:42
